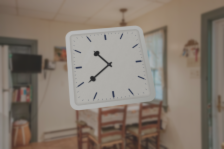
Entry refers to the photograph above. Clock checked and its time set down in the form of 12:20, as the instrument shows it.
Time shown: 10:39
